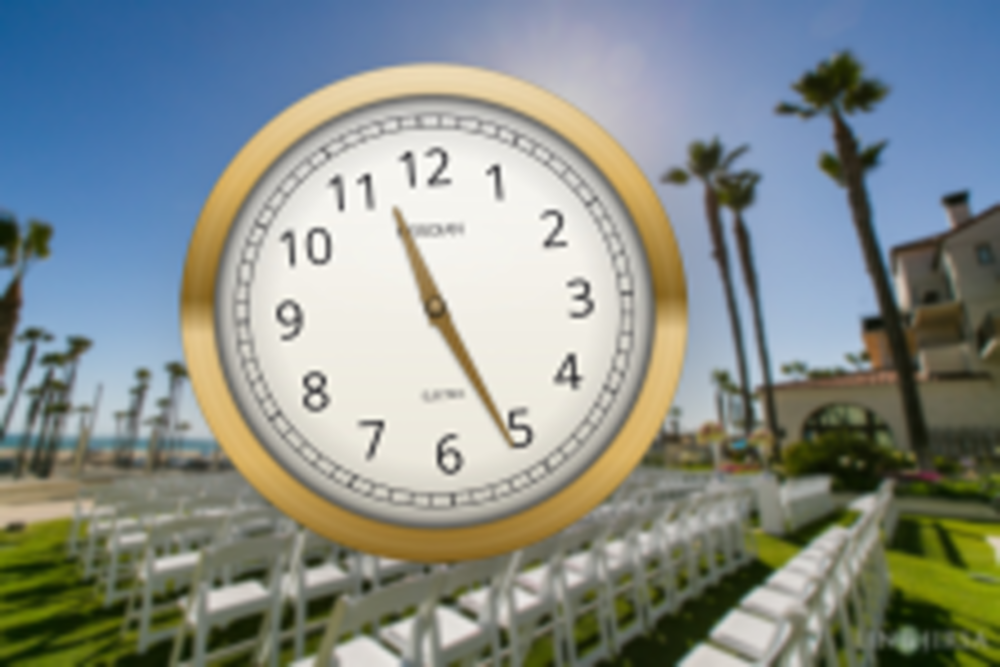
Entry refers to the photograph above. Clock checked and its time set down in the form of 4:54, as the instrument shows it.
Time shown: 11:26
